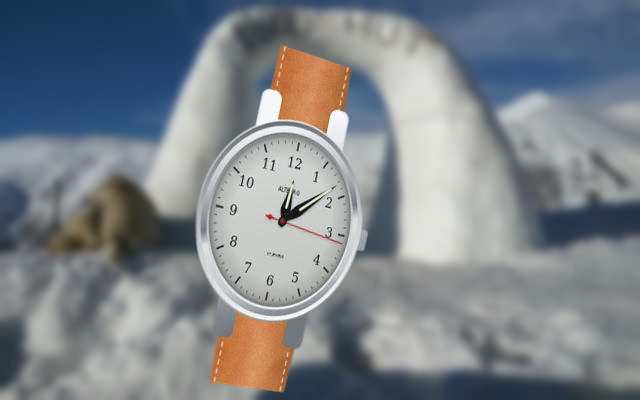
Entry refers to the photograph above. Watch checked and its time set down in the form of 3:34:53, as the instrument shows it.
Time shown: 12:08:16
